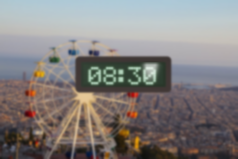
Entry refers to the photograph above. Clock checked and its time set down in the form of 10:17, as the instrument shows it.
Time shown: 8:30
